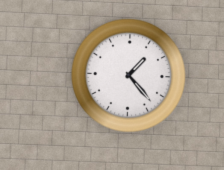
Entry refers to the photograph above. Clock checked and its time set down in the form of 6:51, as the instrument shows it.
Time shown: 1:23
